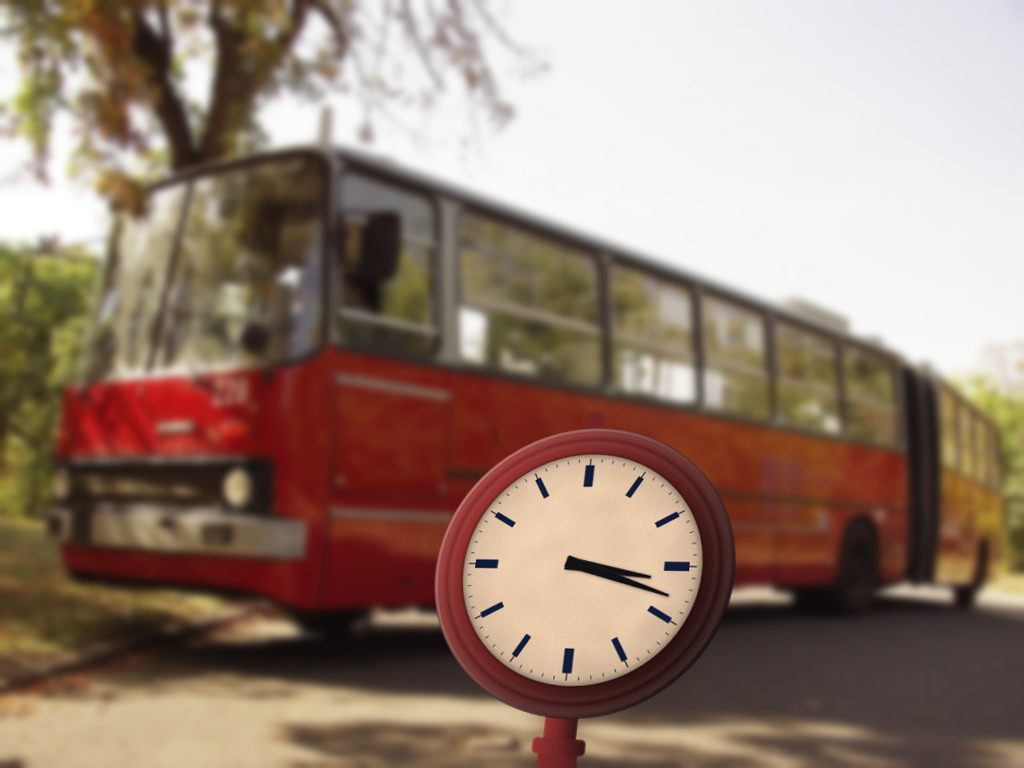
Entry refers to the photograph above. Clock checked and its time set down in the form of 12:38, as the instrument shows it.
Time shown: 3:18
